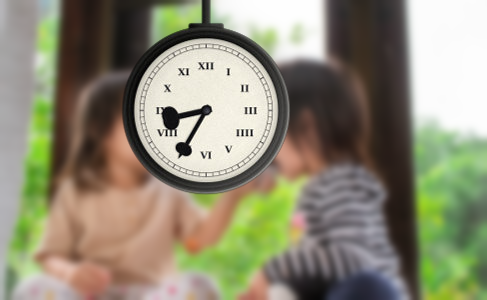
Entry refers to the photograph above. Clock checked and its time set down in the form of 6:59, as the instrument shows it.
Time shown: 8:35
